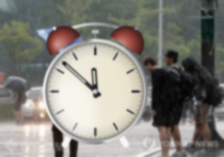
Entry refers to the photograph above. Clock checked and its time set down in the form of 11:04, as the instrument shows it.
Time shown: 11:52
